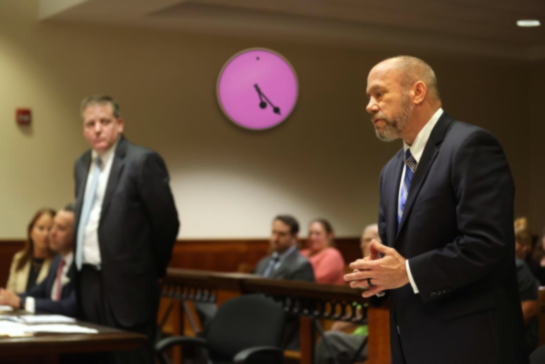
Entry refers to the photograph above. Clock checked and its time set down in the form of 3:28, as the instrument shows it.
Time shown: 5:23
